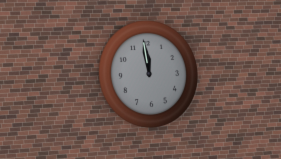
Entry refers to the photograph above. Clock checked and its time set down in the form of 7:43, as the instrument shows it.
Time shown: 11:59
